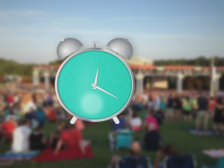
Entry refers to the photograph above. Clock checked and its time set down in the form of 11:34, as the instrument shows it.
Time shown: 12:20
